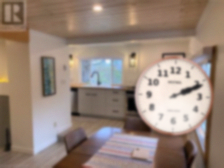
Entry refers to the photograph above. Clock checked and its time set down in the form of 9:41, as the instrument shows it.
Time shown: 2:11
